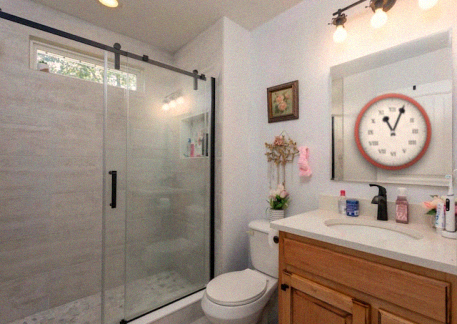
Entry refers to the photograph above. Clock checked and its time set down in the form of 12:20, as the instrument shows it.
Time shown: 11:04
